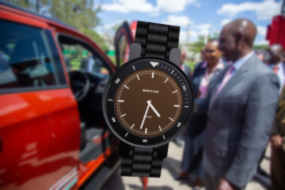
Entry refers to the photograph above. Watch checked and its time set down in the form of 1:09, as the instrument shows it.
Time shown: 4:32
